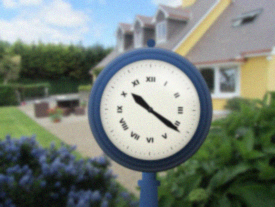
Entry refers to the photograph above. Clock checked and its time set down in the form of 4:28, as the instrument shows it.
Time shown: 10:21
